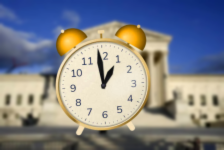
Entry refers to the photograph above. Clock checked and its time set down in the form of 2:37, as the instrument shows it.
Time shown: 12:59
